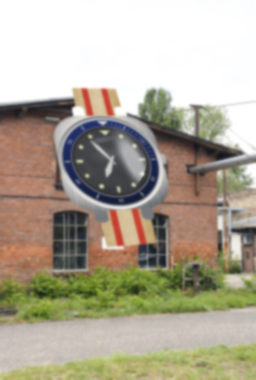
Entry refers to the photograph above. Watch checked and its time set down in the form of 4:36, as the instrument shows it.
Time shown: 6:54
